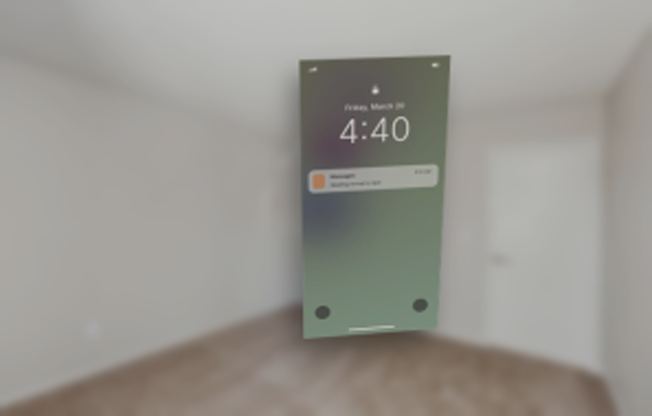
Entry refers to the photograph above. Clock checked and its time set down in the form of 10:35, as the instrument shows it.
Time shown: 4:40
